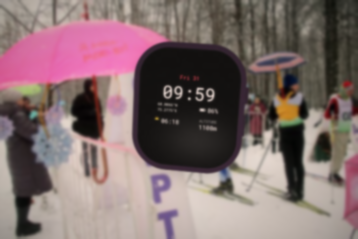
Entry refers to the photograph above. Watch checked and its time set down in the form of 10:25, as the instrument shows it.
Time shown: 9:59
